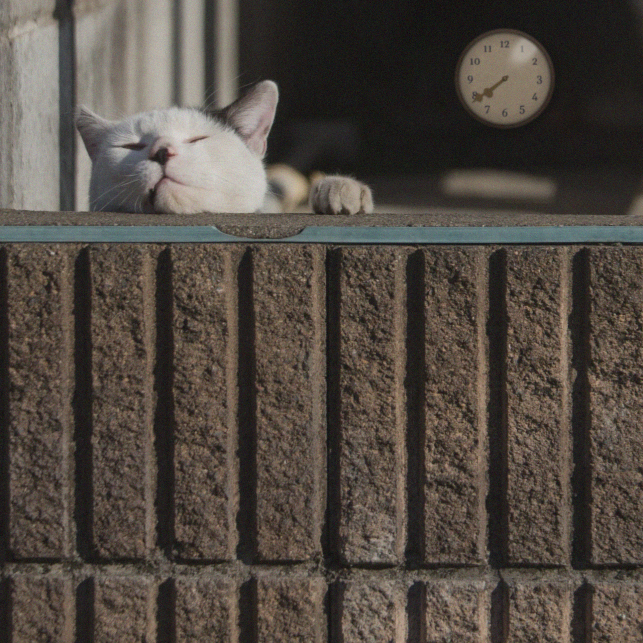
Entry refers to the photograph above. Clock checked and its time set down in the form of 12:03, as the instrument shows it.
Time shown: 7:39
